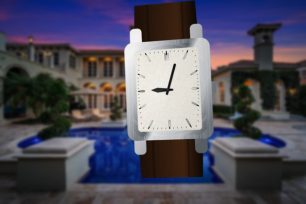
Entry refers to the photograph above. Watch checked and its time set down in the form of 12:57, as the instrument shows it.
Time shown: 9:03
